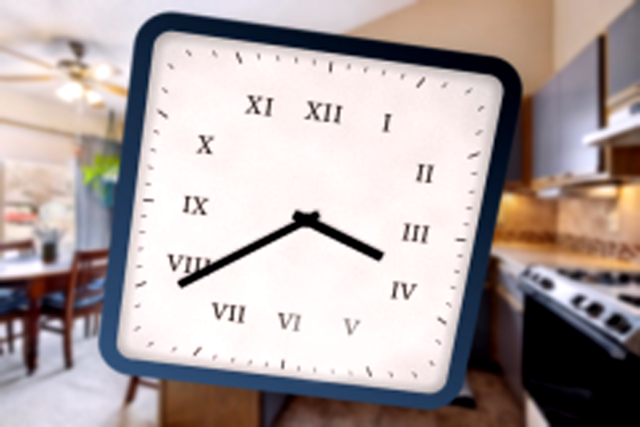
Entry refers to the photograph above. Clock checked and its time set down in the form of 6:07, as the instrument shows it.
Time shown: 3:39
